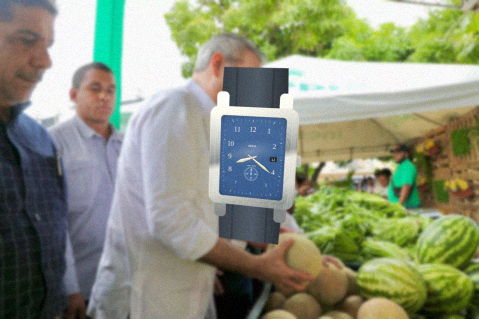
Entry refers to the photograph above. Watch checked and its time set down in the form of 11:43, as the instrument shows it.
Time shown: 8:21
